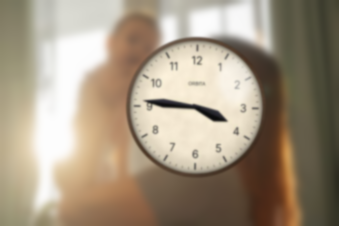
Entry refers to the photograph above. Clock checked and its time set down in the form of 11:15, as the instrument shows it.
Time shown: 3:46
